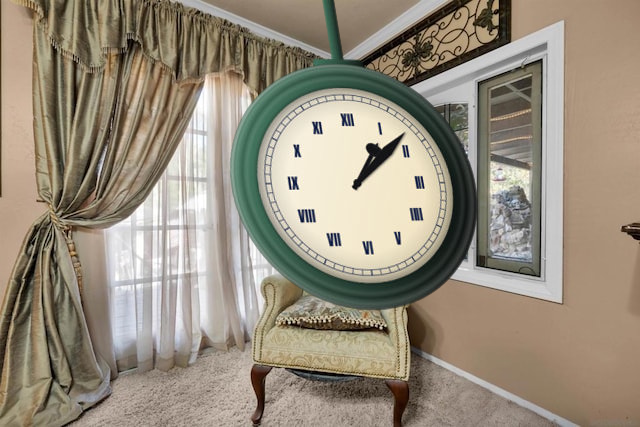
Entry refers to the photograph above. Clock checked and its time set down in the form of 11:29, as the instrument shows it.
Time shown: 1:08
